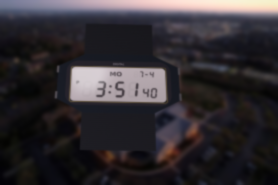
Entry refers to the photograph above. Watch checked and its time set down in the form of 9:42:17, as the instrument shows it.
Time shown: 3:51:40
